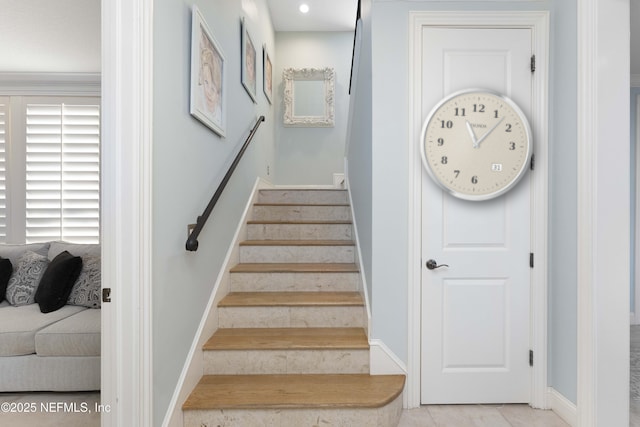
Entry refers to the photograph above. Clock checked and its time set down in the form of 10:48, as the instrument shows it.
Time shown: 11:07
